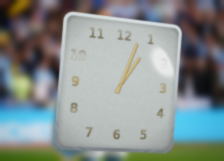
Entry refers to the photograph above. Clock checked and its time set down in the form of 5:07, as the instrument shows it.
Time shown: 1:03
